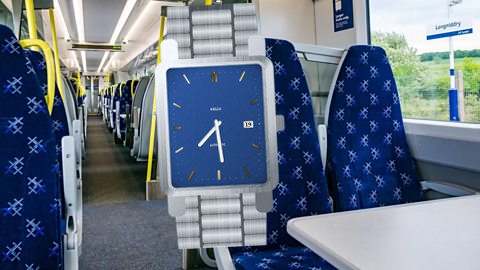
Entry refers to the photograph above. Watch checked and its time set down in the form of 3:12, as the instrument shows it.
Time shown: 7:29
